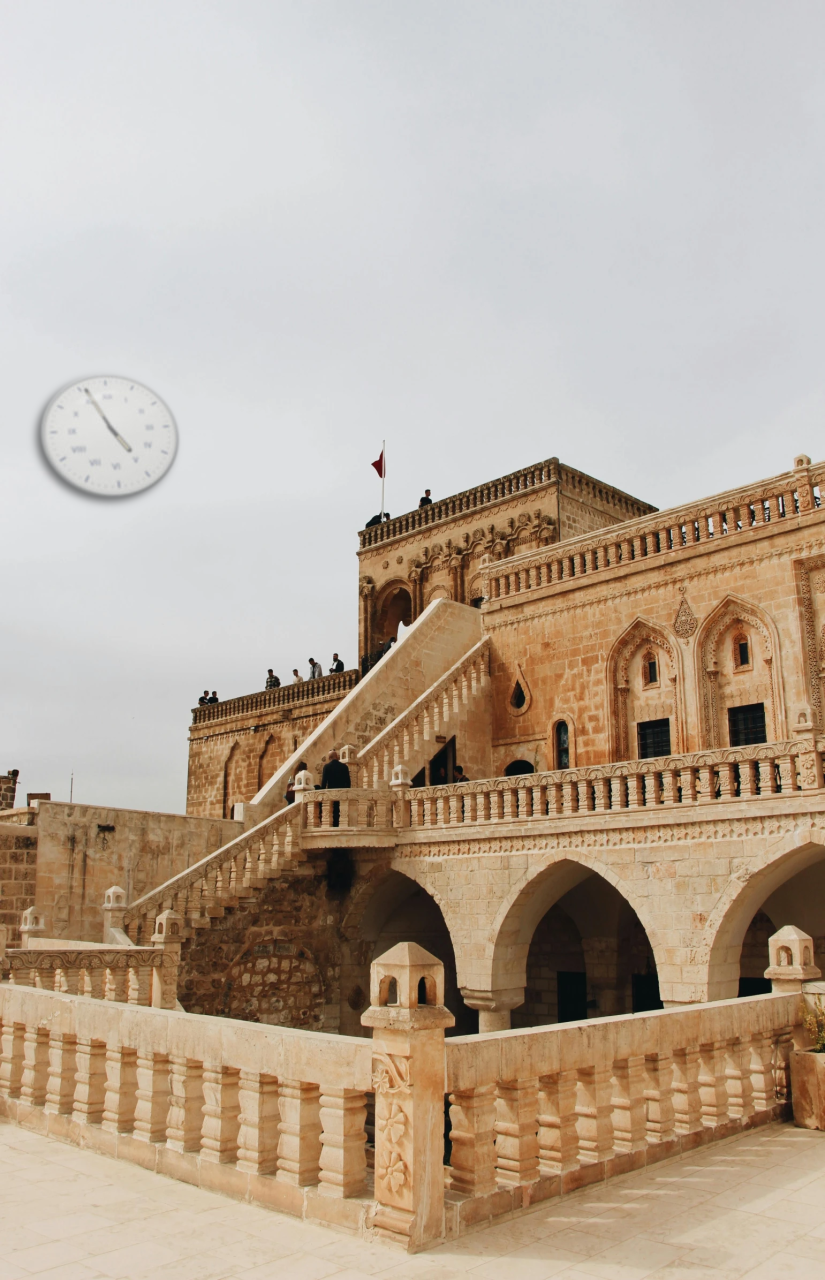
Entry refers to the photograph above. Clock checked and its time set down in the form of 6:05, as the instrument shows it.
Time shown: 4:56
